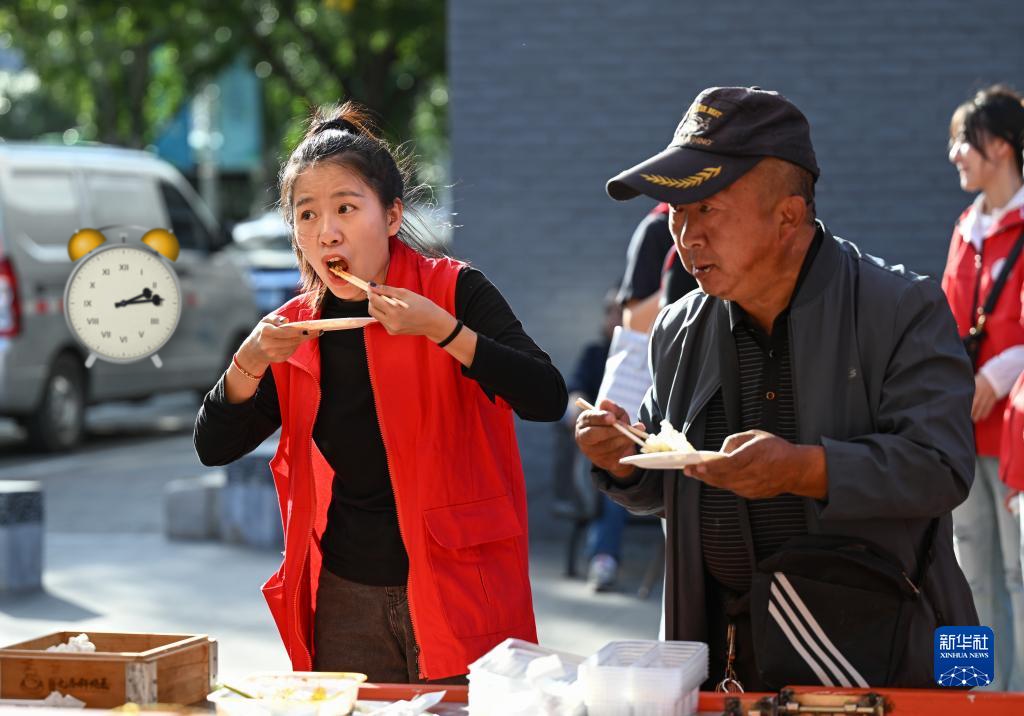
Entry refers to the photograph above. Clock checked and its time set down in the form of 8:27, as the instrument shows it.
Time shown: 2:14
